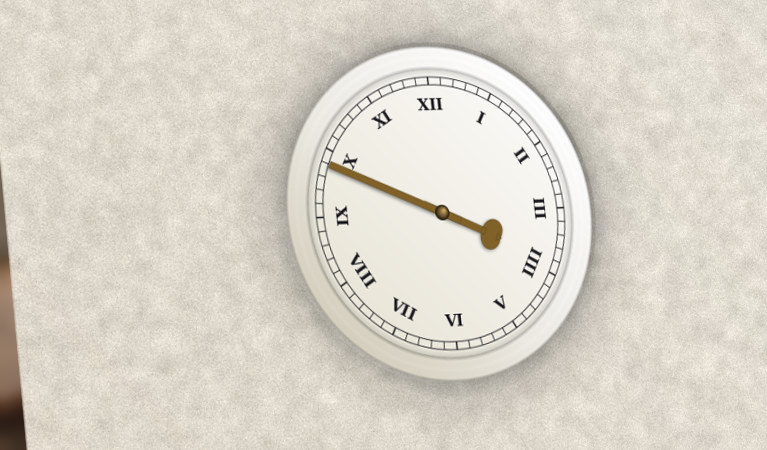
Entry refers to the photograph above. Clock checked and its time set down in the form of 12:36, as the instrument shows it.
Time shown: 3:49
